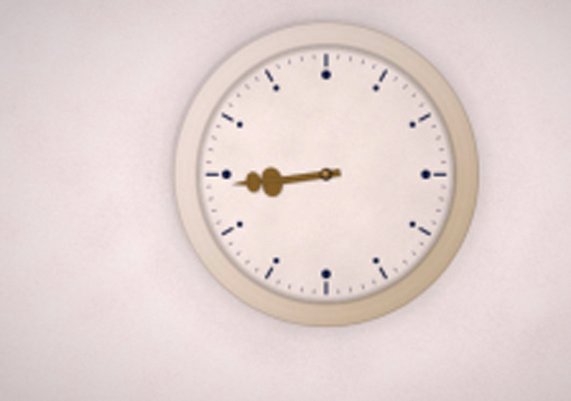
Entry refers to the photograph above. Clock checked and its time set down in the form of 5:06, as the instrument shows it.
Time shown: 8:44
